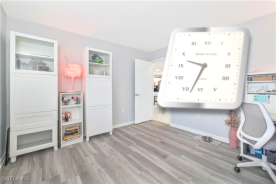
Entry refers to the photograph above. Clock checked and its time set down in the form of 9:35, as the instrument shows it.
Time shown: 9:33
